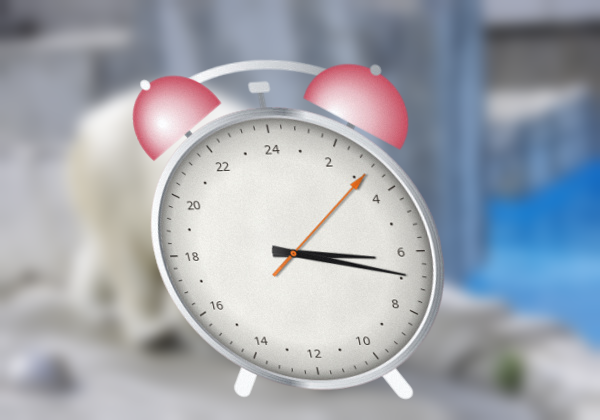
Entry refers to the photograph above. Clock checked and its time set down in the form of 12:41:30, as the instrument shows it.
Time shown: 6:17:08
